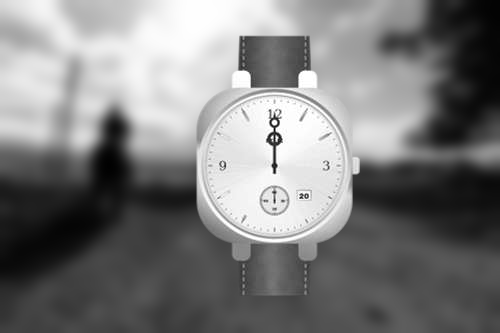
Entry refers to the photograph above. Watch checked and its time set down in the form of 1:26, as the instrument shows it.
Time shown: 12:00
